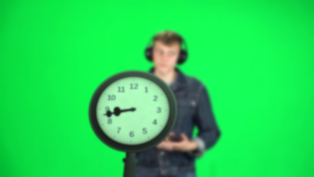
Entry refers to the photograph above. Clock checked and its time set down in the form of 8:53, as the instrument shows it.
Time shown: 8:43
